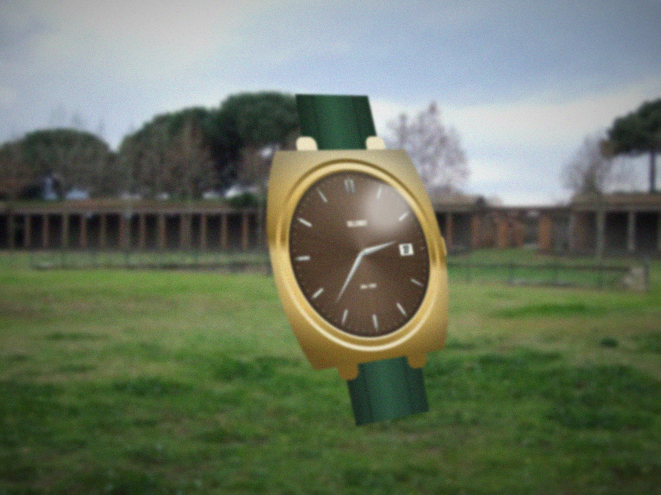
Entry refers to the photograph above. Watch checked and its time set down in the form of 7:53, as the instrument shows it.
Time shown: 2:37
